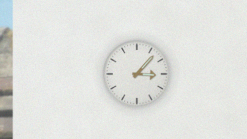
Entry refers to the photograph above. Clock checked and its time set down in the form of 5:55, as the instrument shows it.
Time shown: 3:07
